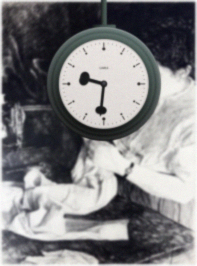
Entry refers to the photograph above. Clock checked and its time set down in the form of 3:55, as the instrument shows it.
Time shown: 9:31
